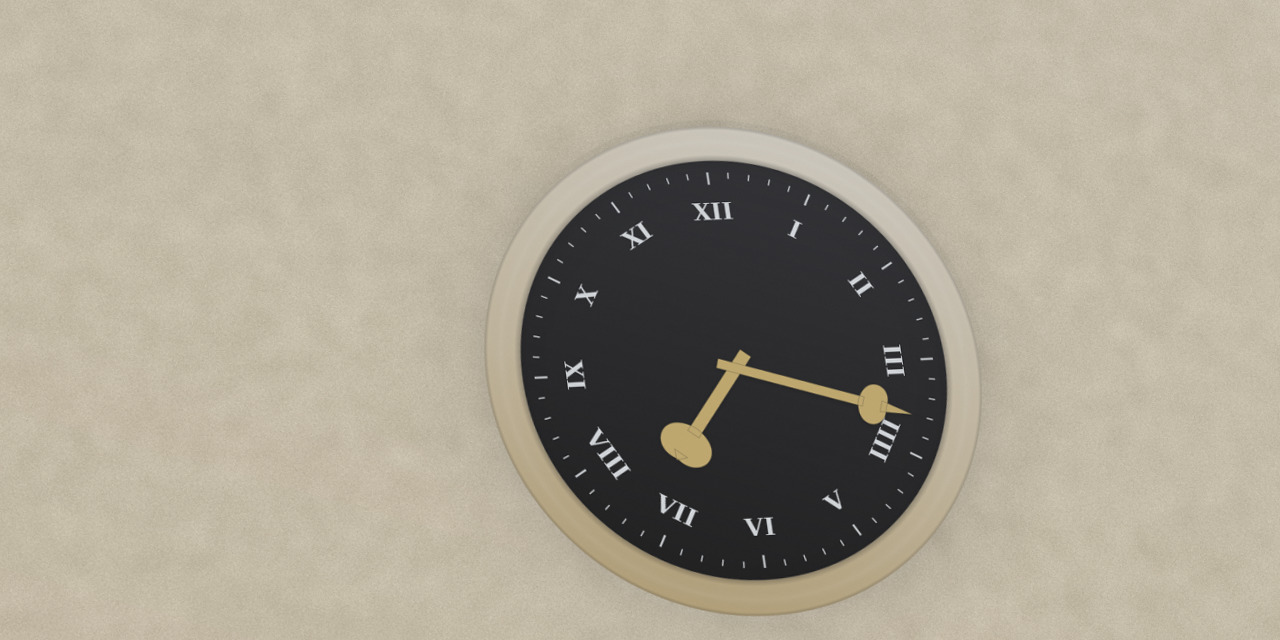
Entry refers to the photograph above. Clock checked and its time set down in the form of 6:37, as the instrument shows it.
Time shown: 7:18
